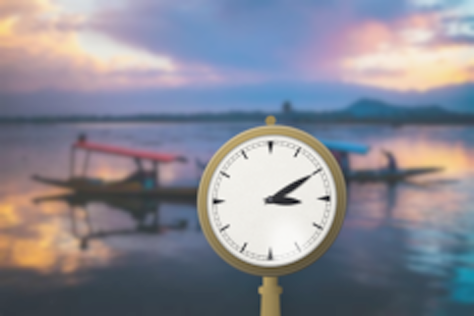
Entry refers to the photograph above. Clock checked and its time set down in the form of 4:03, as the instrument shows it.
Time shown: 3:10
